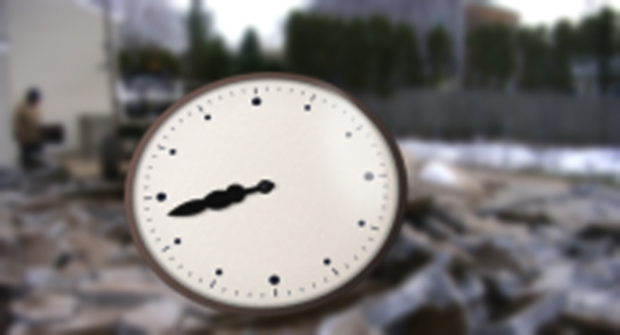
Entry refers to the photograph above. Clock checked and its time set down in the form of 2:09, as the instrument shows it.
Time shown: 8:43
